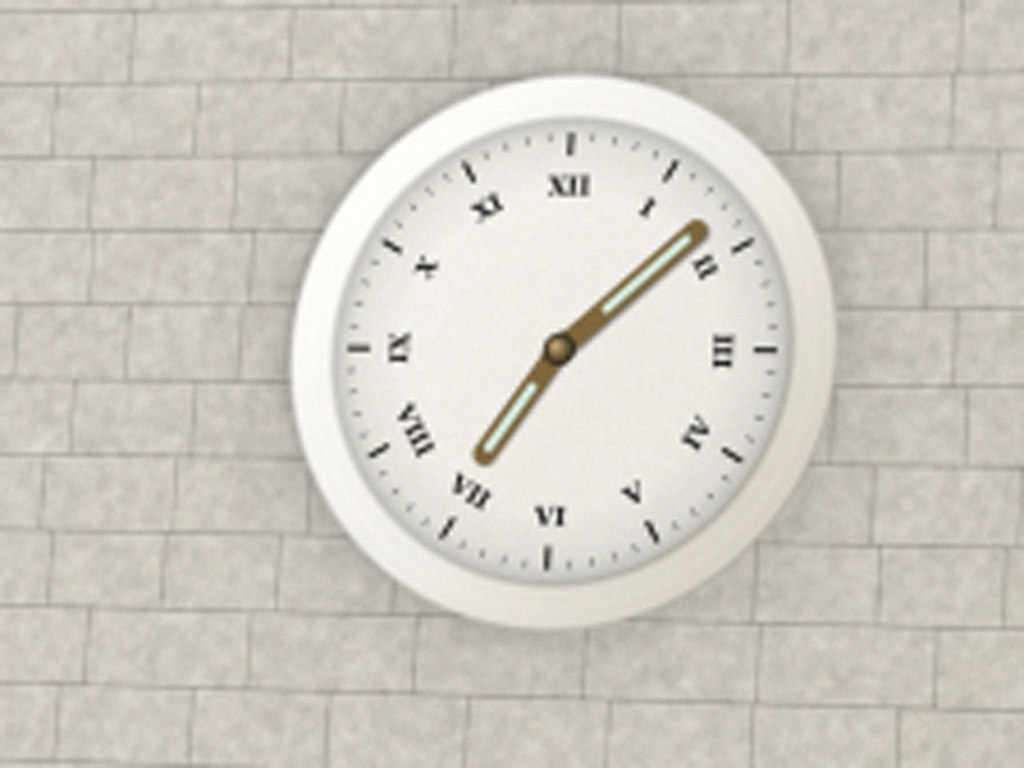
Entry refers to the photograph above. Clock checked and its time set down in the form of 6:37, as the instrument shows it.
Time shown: 7:08
